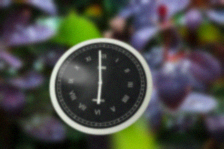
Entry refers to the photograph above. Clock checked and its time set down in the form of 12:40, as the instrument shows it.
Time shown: 5:59
